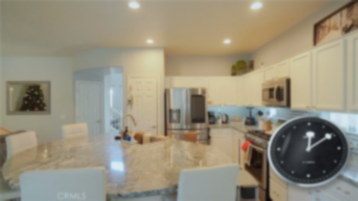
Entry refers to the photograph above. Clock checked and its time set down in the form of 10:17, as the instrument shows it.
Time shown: 12:09
